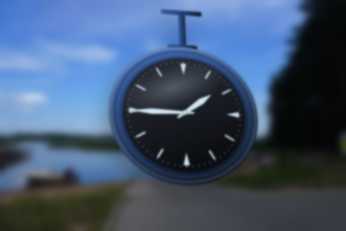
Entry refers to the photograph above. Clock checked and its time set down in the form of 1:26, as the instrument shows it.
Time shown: 1:45
